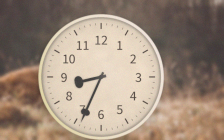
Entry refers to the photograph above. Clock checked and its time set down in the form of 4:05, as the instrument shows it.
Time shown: 8:34
